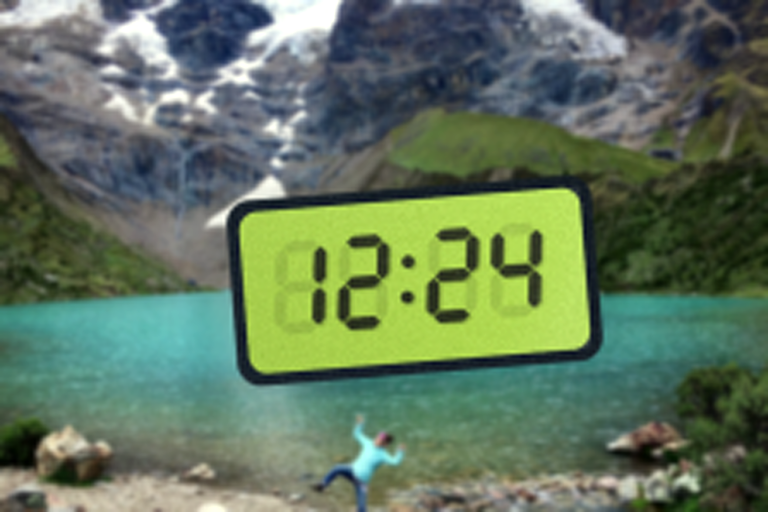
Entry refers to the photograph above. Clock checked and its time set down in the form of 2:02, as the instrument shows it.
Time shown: 12:24
